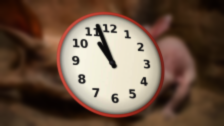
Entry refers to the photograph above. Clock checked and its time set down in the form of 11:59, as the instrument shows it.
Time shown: 10:57
